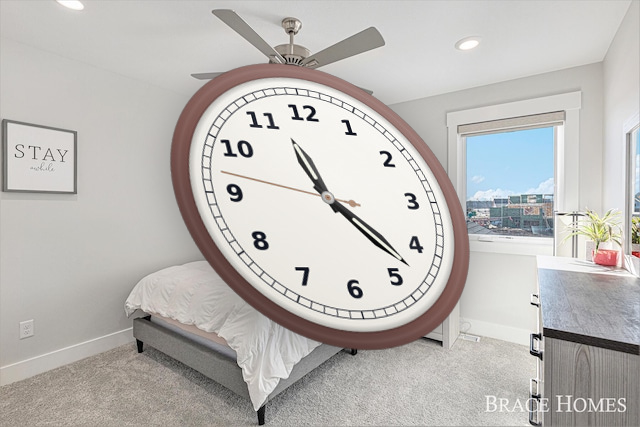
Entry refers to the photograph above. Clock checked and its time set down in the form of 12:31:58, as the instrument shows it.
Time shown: 11:22:47
